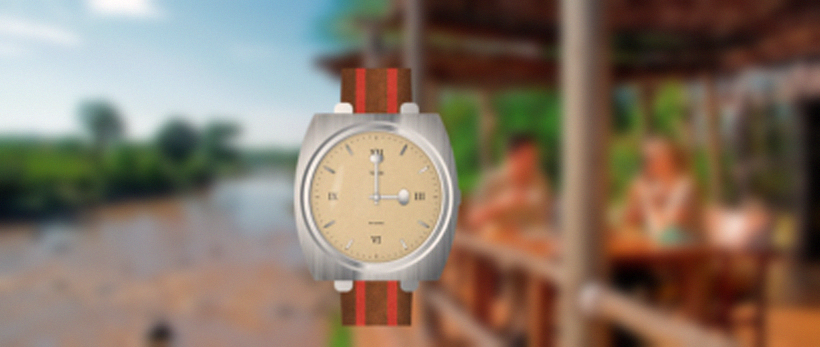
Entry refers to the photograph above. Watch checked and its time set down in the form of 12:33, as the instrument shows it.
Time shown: 3:00
